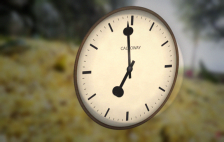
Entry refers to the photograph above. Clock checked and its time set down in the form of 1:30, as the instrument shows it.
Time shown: 6:59
